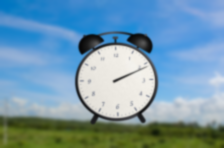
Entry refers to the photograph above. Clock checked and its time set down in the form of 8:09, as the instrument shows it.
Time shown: 2:11
